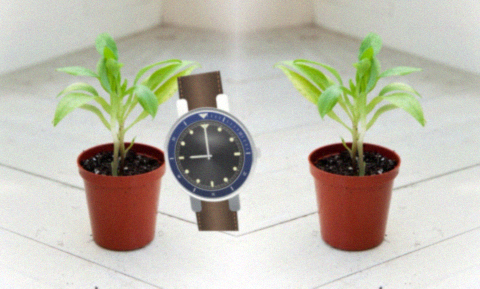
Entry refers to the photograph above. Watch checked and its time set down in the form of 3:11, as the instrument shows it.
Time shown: 9:00
